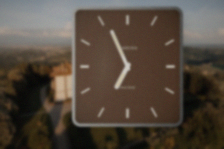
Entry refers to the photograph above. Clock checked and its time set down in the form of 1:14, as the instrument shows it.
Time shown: 6:56
